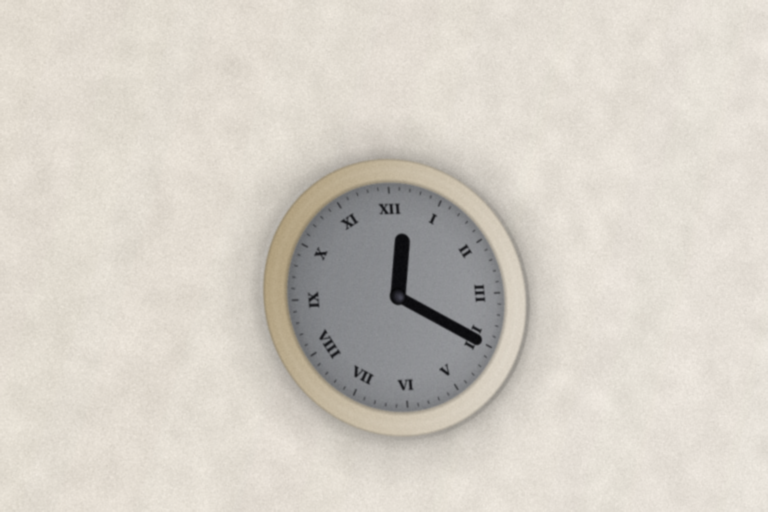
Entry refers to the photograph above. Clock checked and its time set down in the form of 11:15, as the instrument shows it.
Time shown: 12:20
